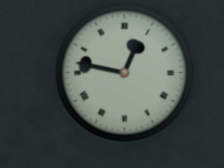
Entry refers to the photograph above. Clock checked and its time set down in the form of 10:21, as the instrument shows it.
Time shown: 12:47
